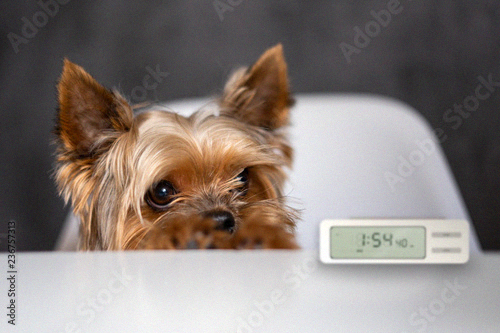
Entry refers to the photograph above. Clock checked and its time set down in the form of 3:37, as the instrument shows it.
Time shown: 1:54
